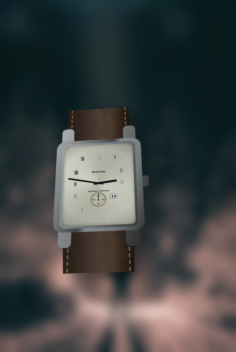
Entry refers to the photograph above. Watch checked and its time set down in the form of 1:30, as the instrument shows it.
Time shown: 2:47
